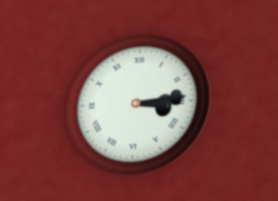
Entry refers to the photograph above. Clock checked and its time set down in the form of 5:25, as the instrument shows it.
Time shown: 3:14
